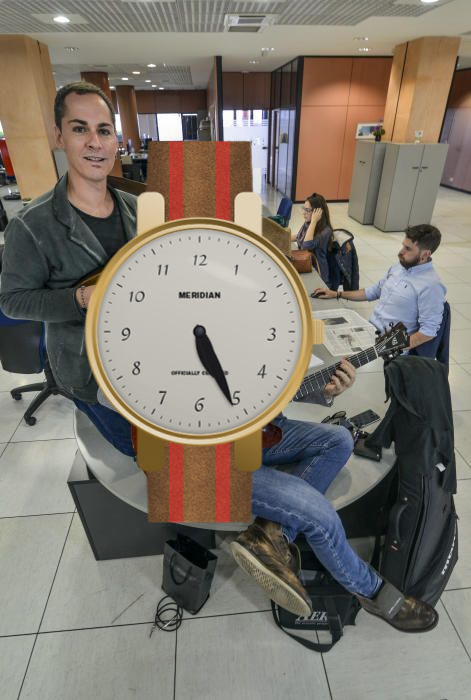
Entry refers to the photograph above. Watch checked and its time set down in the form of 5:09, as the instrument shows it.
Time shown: 5:26
